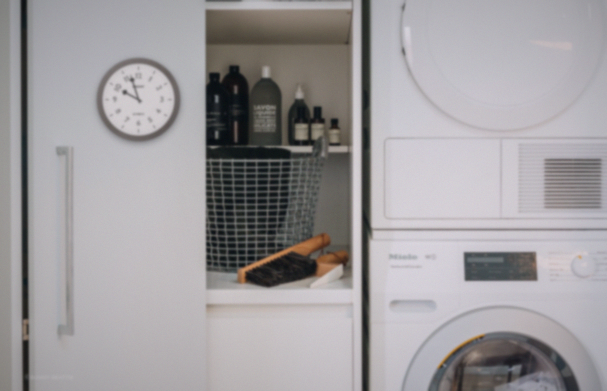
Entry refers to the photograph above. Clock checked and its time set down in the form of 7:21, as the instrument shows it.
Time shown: 9:57
